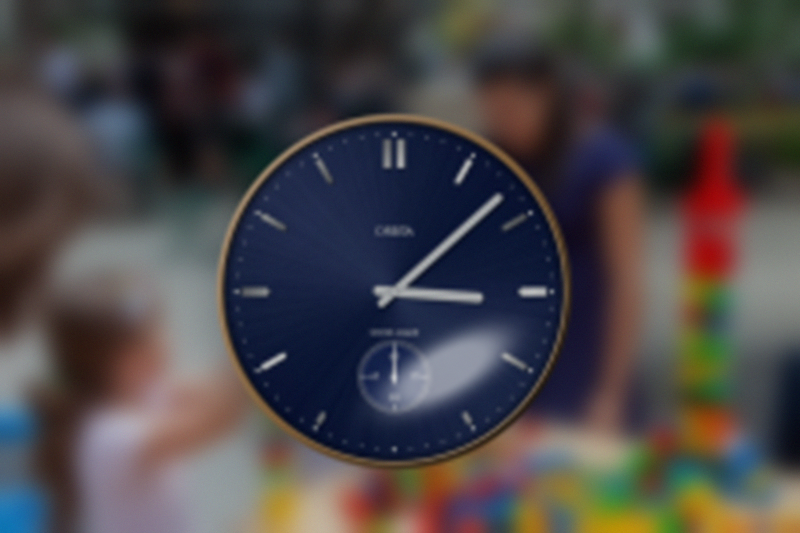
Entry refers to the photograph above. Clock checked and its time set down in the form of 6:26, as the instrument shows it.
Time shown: 3:08
